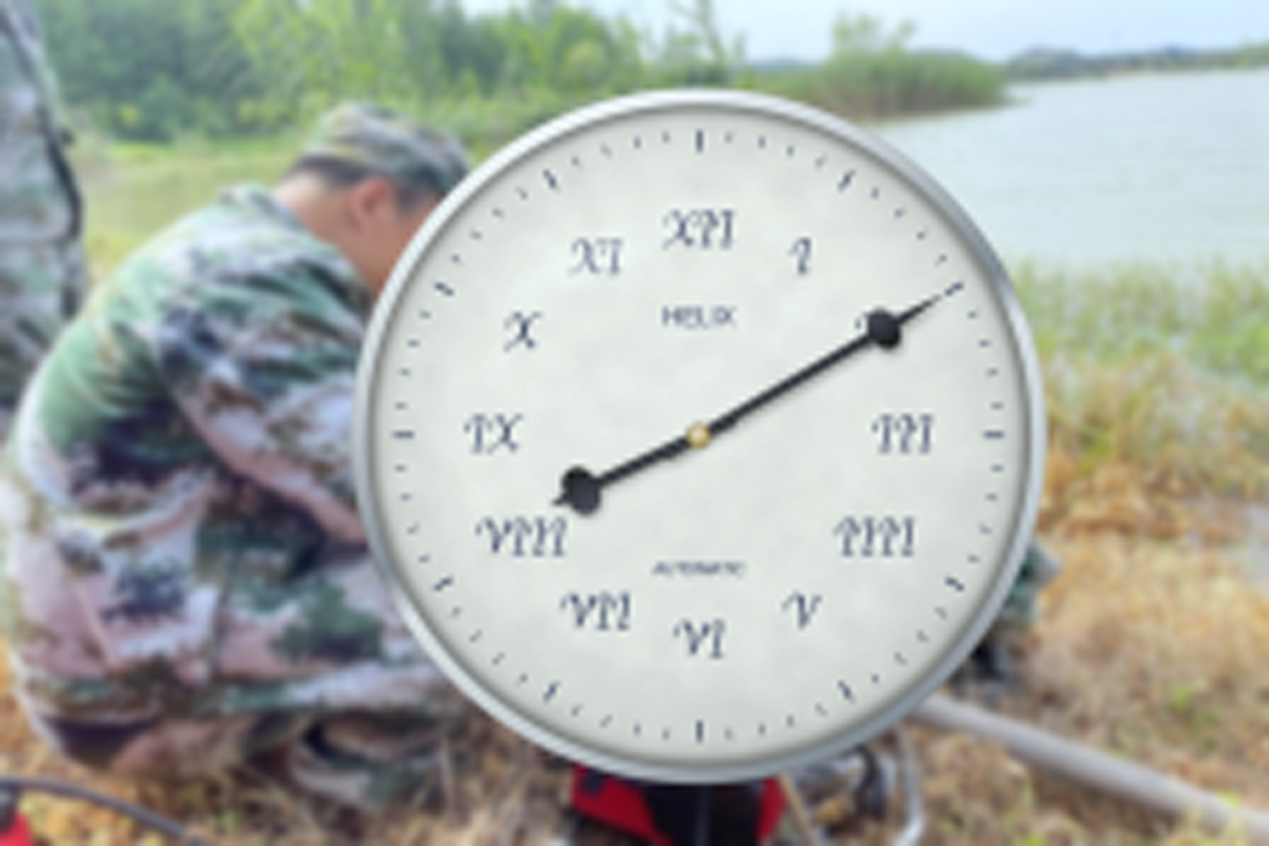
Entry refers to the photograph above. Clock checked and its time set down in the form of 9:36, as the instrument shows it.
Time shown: 8:10
